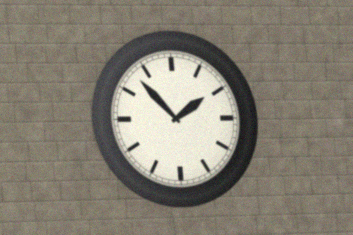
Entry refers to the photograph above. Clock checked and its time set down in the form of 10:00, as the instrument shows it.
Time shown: 1:53
